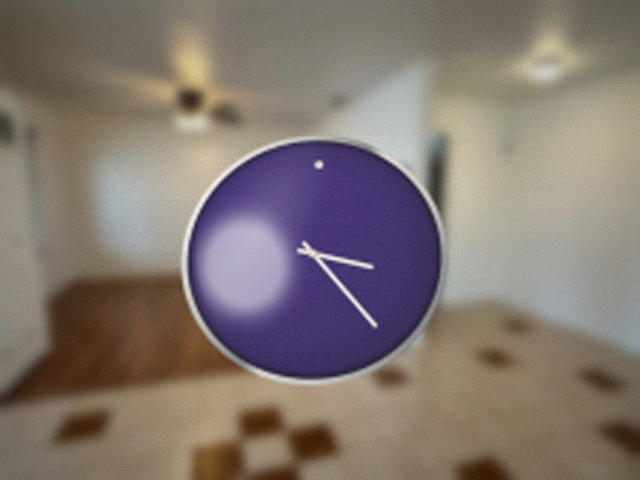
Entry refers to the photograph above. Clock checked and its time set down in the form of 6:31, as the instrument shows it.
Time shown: 3:23
